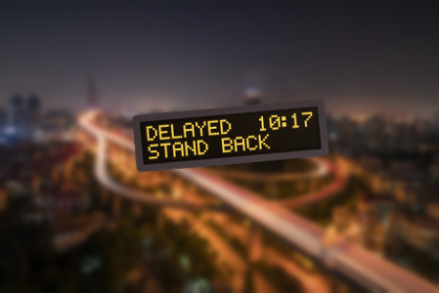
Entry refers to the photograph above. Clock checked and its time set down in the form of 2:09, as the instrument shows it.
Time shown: 10:17
